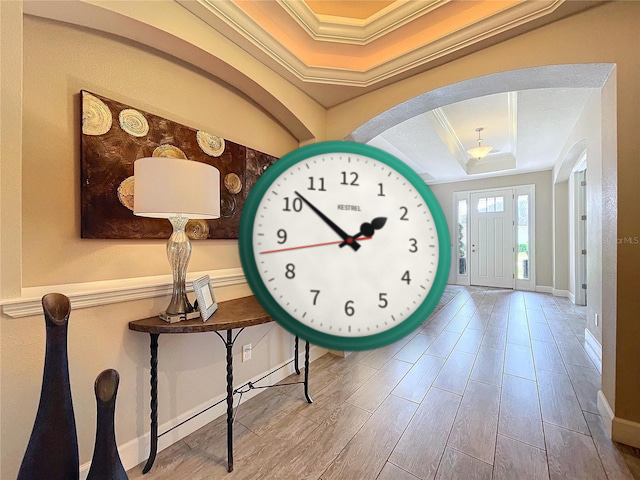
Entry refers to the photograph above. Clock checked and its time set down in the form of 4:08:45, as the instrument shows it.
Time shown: 1:51:43
